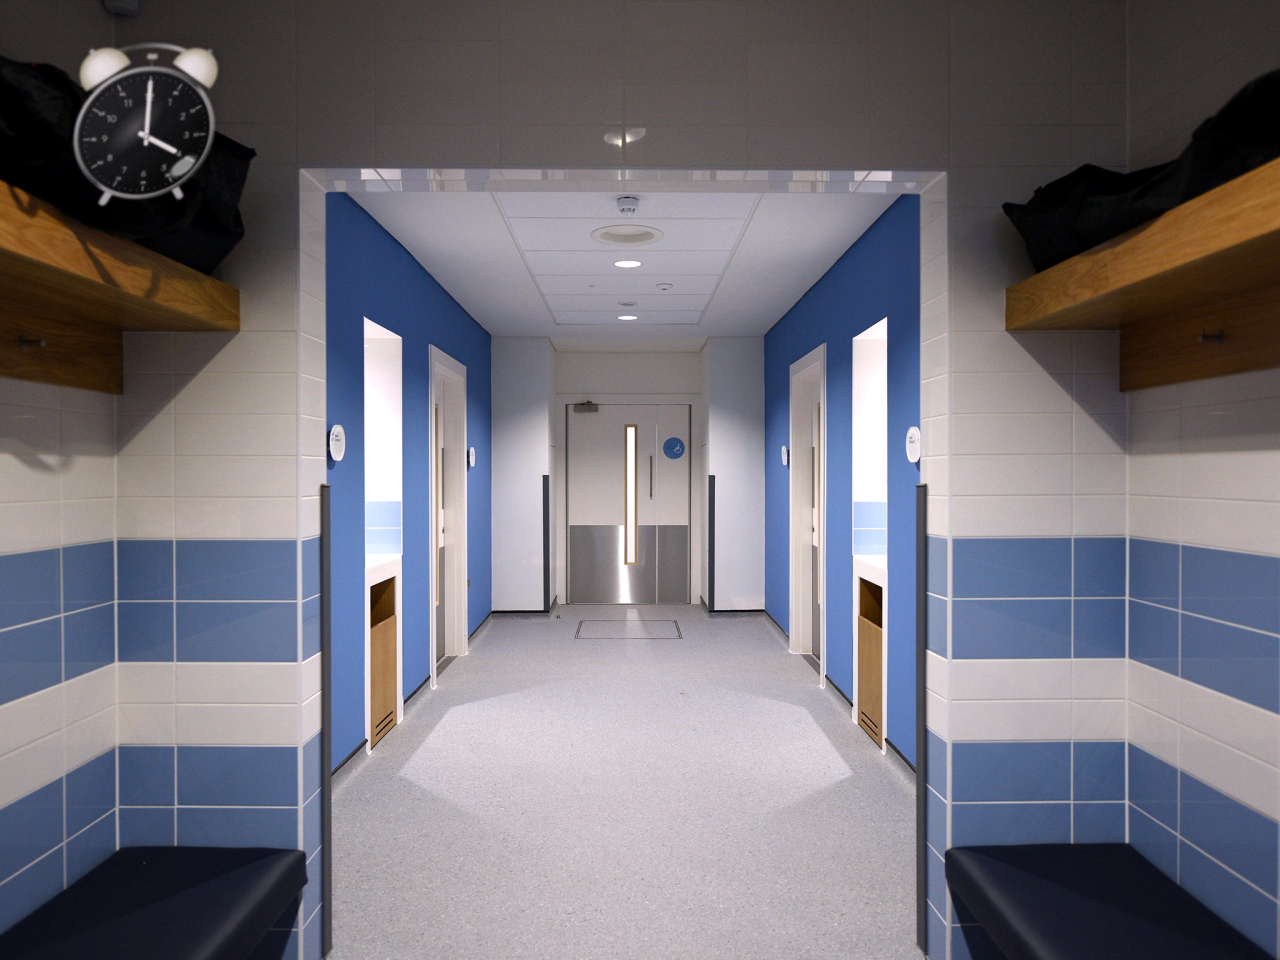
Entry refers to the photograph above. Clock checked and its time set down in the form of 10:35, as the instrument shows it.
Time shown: 4:00
